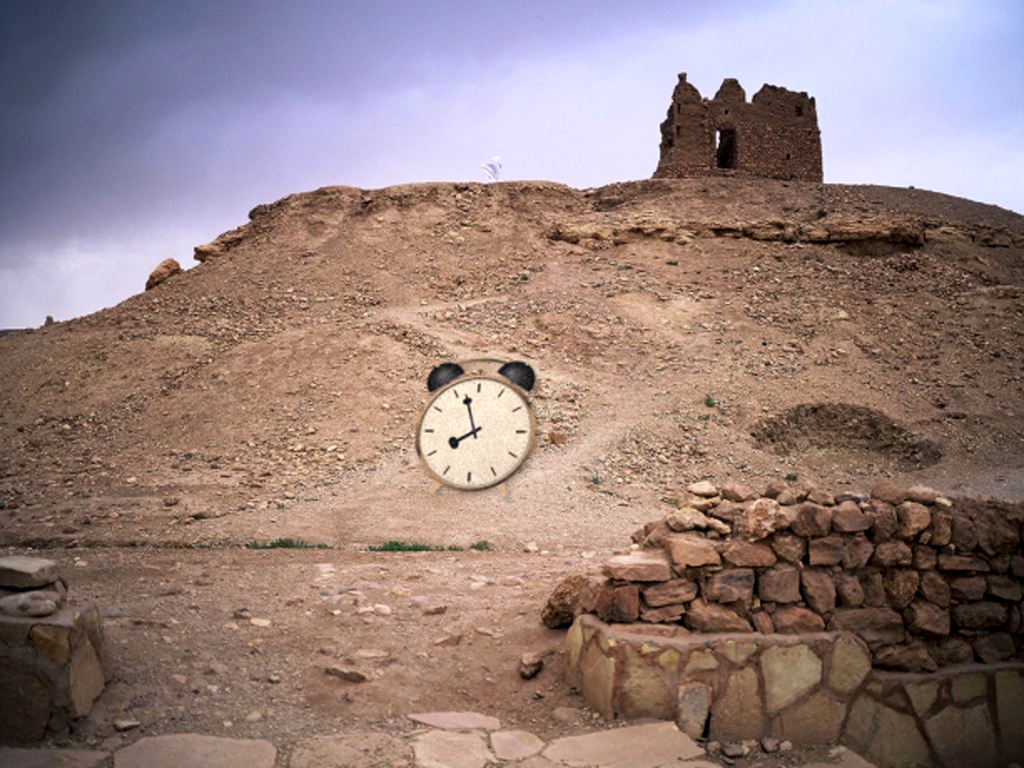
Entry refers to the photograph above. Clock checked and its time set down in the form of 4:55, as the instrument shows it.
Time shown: 7:57
